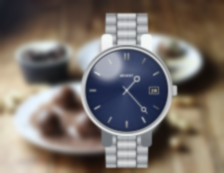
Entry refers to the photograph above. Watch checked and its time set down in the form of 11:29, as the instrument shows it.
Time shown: 1:23
